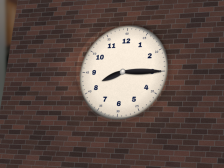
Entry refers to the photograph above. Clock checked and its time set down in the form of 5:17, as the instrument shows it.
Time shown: 8:15
